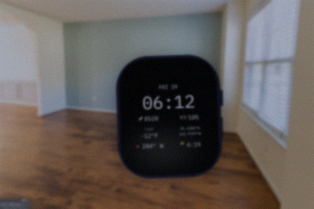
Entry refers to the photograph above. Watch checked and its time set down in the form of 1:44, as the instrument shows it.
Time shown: 6:12
